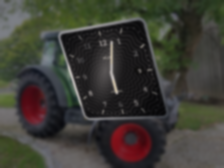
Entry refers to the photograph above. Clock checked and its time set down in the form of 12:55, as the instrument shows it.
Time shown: 6:03
